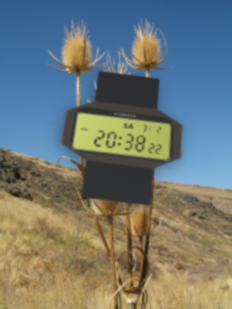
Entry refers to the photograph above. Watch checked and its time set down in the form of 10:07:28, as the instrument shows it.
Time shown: 20:38:22
